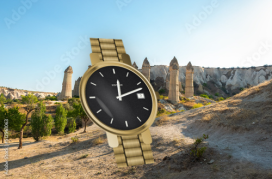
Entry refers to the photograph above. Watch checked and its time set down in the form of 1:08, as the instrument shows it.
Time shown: 12:12
